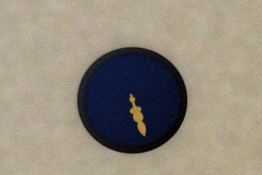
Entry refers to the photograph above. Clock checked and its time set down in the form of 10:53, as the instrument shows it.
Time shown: 5:27
